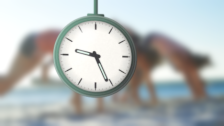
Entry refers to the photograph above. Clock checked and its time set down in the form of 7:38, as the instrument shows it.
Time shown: 9:26
